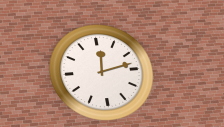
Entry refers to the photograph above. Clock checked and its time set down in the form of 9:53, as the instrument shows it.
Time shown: 12:13
